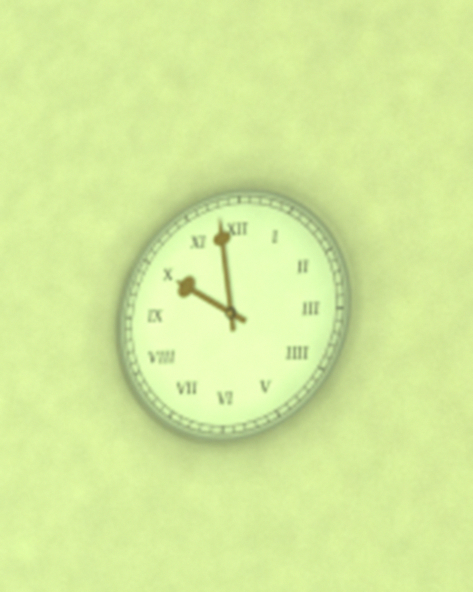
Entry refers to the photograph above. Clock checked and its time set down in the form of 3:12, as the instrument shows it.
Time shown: 9:58
